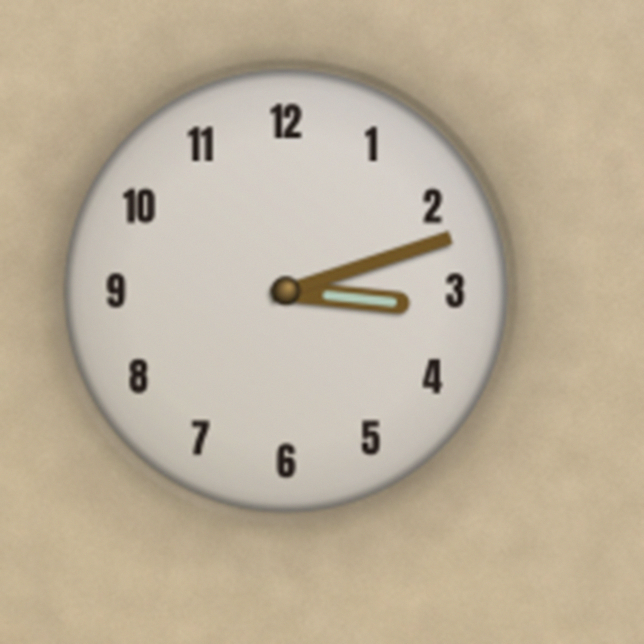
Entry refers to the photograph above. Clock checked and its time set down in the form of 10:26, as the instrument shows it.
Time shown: 3:12
